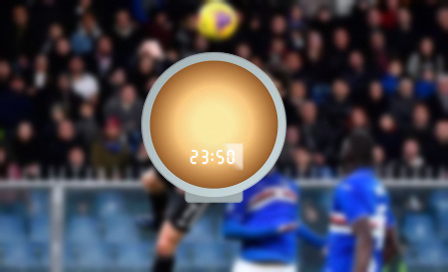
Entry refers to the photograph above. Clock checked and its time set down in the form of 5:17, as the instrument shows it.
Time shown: 23:50
